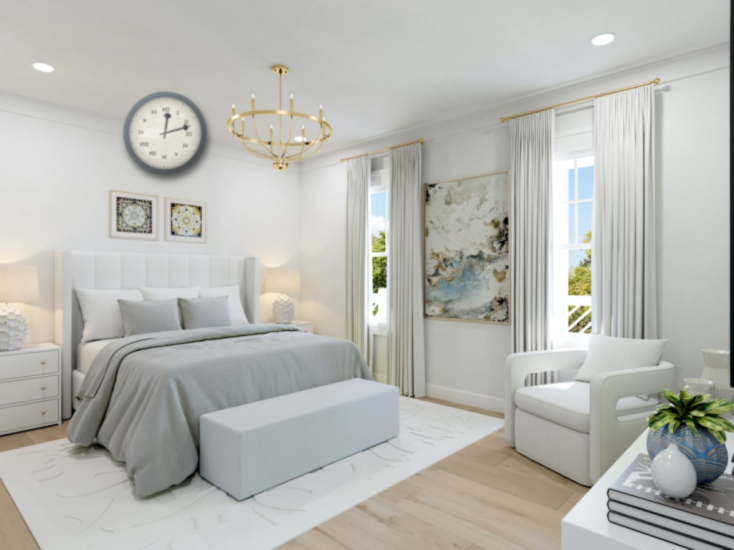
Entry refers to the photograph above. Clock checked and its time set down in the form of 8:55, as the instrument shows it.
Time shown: 12:12
